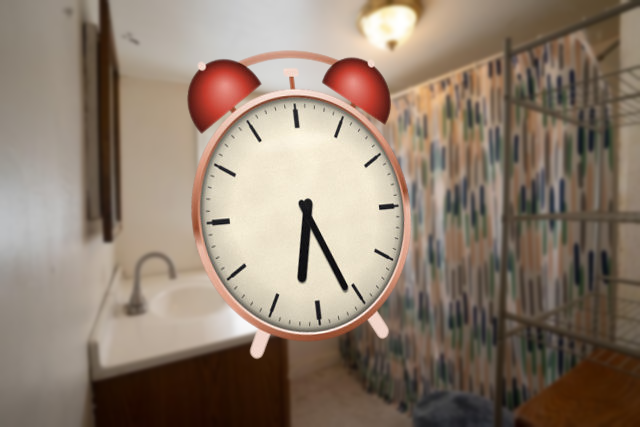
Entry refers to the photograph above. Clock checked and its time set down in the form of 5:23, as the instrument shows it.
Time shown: 6:26
